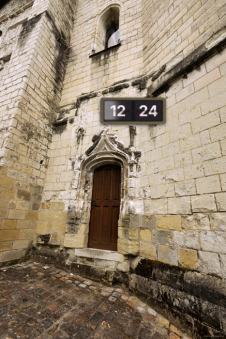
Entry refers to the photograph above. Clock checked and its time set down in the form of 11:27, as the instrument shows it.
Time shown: 12:24
